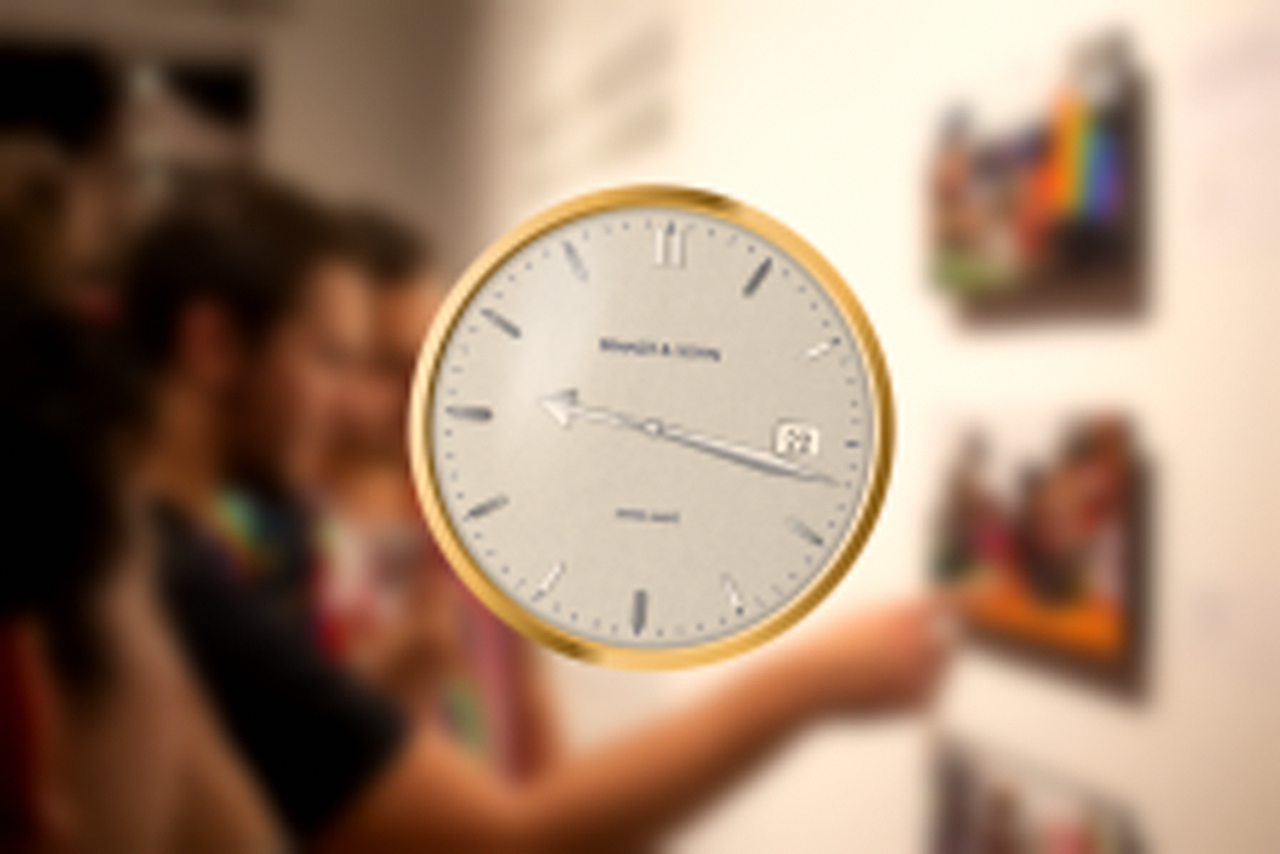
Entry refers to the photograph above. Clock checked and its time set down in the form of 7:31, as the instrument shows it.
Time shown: 9:17
